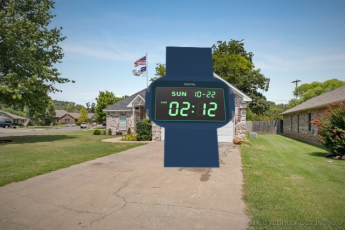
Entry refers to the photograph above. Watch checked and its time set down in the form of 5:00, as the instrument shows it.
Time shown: 2:12
